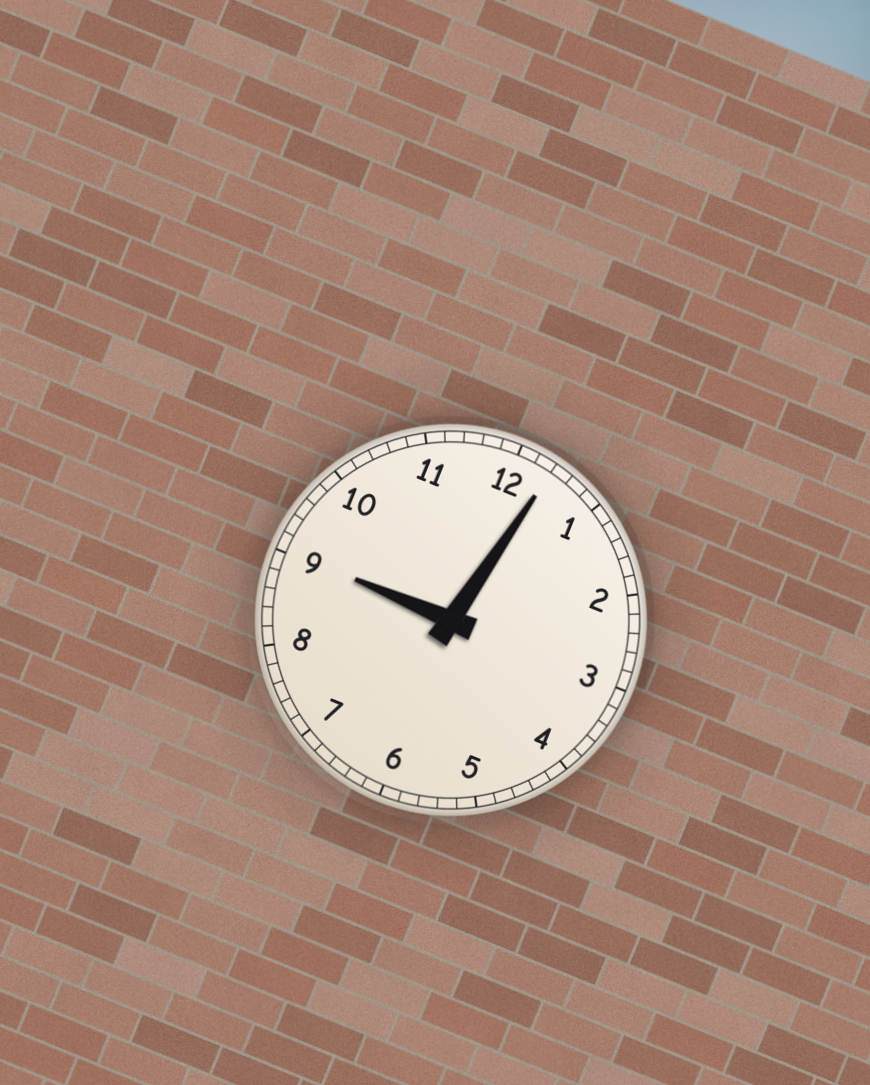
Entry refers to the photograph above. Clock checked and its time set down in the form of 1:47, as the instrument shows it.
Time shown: 9:02
